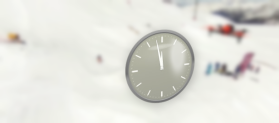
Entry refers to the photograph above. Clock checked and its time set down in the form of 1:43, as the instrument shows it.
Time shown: 11:58
